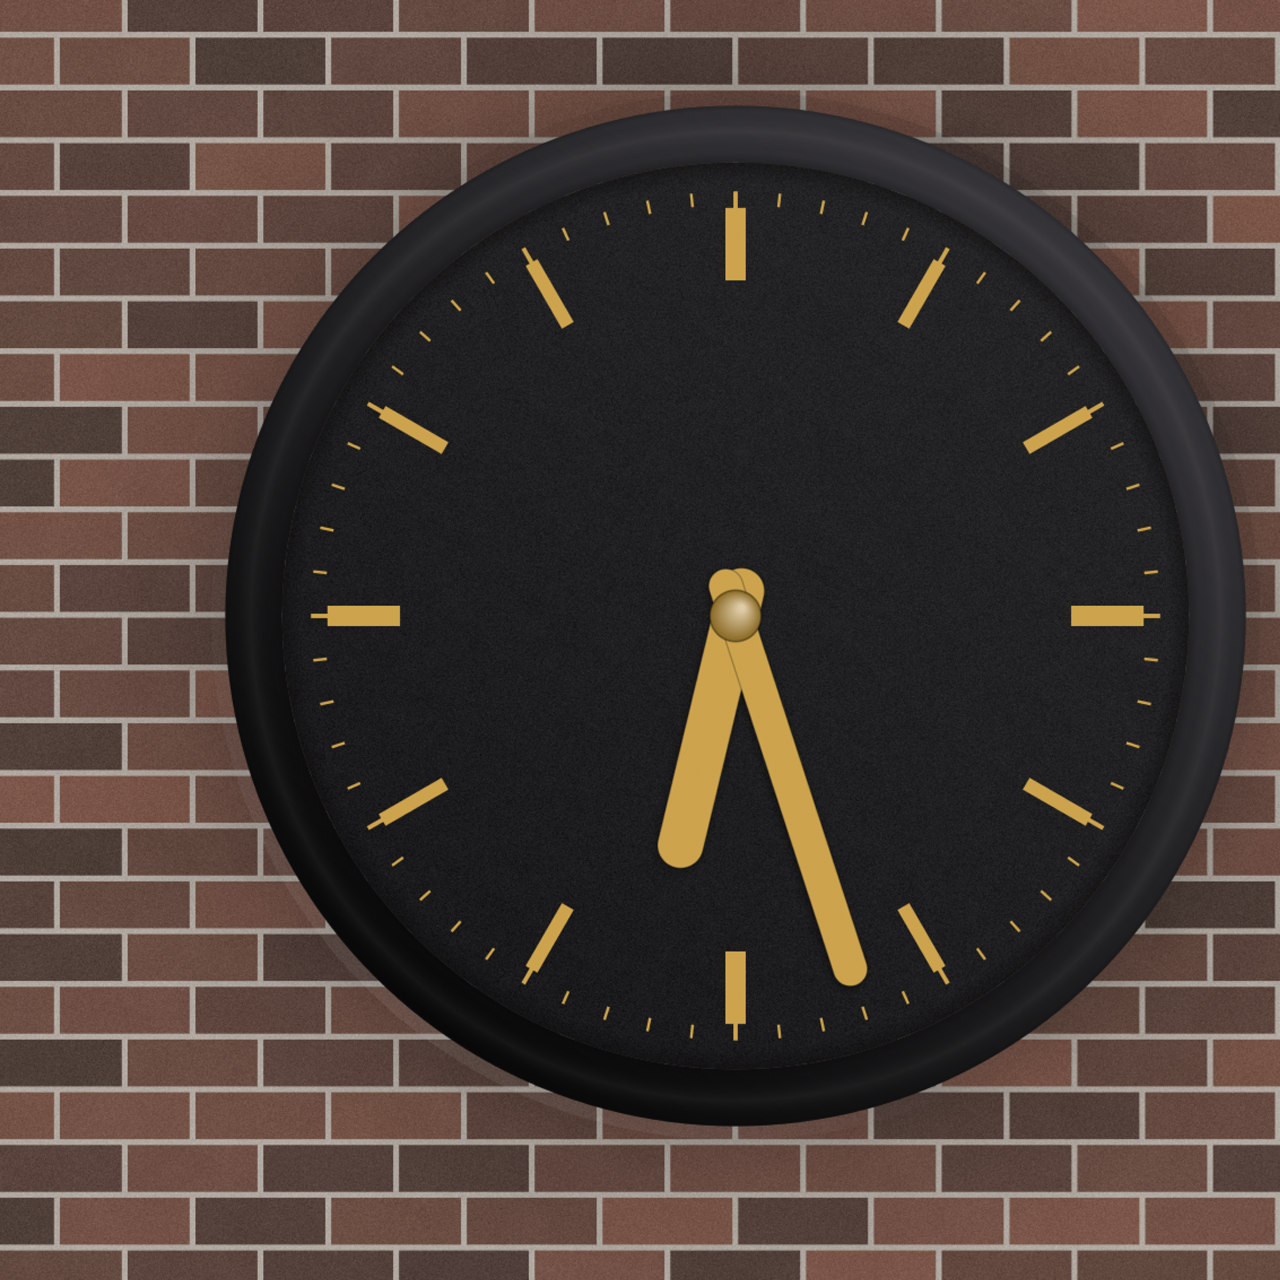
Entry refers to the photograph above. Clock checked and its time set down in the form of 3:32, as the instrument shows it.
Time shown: 6:27
